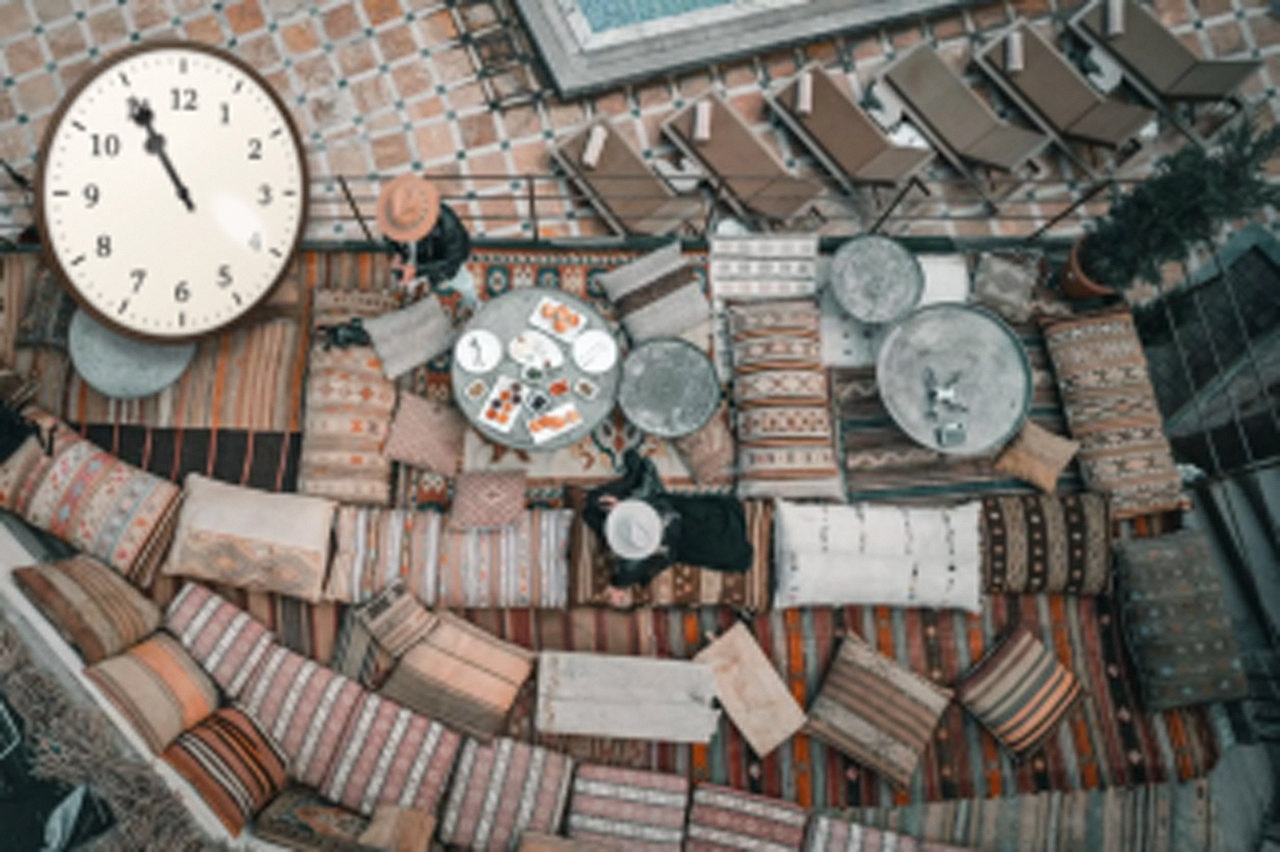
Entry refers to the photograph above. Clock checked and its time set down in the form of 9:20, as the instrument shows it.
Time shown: 10:55
